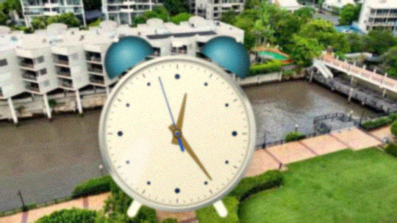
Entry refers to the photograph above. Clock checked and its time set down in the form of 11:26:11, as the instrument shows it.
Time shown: 12:23:57
